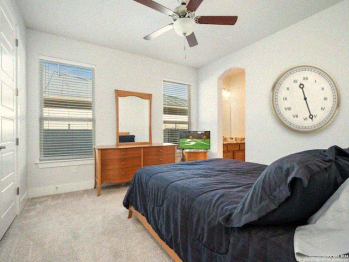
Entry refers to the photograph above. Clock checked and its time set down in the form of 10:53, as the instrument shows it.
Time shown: 11:27
